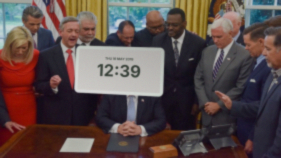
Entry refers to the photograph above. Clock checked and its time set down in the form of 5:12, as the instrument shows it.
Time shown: 12:39
